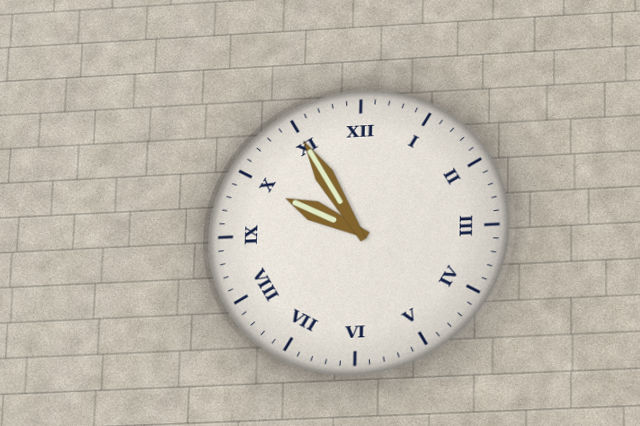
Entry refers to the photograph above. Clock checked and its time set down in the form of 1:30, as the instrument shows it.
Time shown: 9:55
